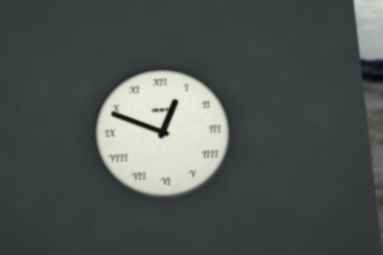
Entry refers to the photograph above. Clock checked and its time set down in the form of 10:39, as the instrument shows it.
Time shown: 12:49
